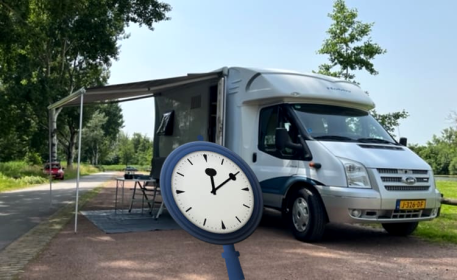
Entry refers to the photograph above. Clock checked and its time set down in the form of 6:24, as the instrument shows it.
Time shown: 12:10
